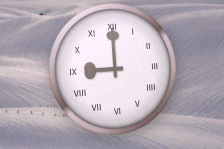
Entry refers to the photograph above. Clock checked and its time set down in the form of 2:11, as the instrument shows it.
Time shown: 9:00
